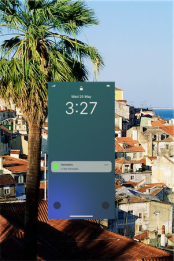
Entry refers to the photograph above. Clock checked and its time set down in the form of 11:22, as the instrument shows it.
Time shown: 3:27
